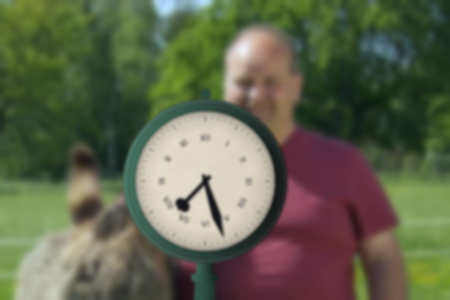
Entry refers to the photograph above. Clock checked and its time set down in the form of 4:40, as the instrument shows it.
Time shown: 7:27
